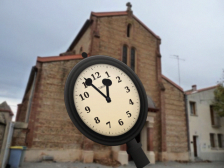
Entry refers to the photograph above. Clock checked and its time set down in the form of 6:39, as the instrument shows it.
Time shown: 12:56
